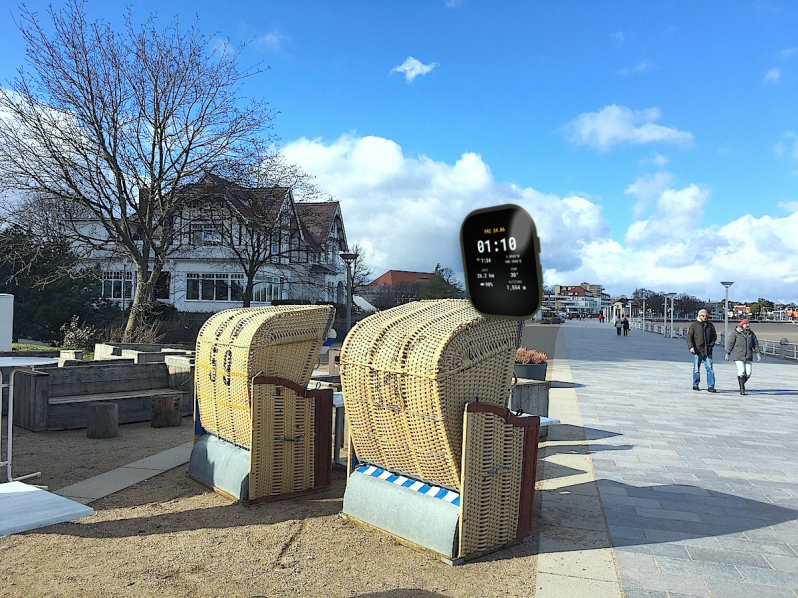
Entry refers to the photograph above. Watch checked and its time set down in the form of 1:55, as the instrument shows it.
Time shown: 1:10
